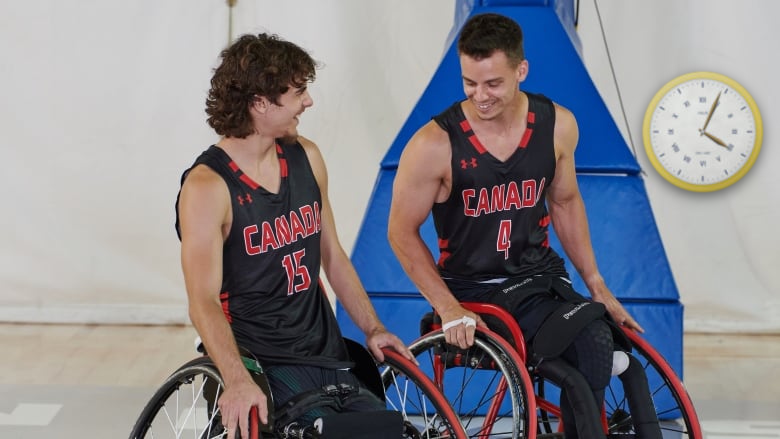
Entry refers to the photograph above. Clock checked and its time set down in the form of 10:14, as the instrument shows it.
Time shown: 4:04
